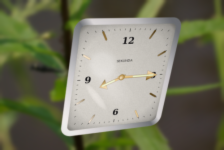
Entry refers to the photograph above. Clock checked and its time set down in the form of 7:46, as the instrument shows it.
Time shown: 8:15
